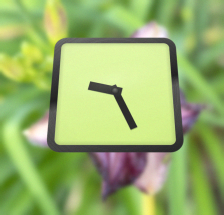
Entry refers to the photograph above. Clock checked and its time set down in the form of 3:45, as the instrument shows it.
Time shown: 9:26
